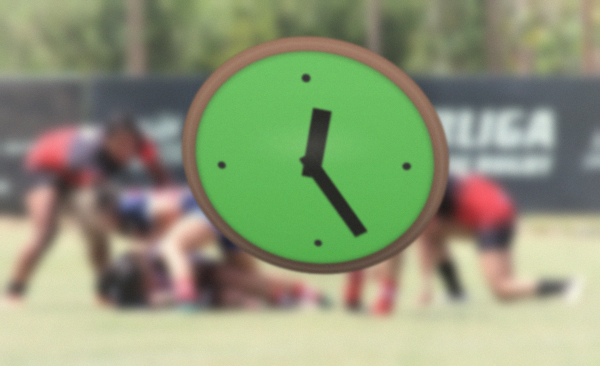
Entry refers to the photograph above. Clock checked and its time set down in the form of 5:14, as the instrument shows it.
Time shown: 12:25
